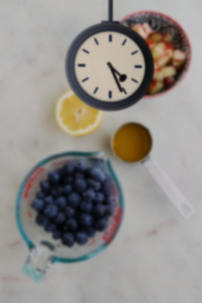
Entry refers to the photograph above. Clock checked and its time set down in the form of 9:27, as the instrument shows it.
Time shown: 4:26
